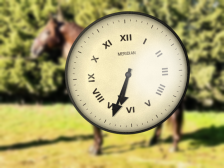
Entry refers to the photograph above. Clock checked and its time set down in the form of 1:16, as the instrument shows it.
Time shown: 6:34
